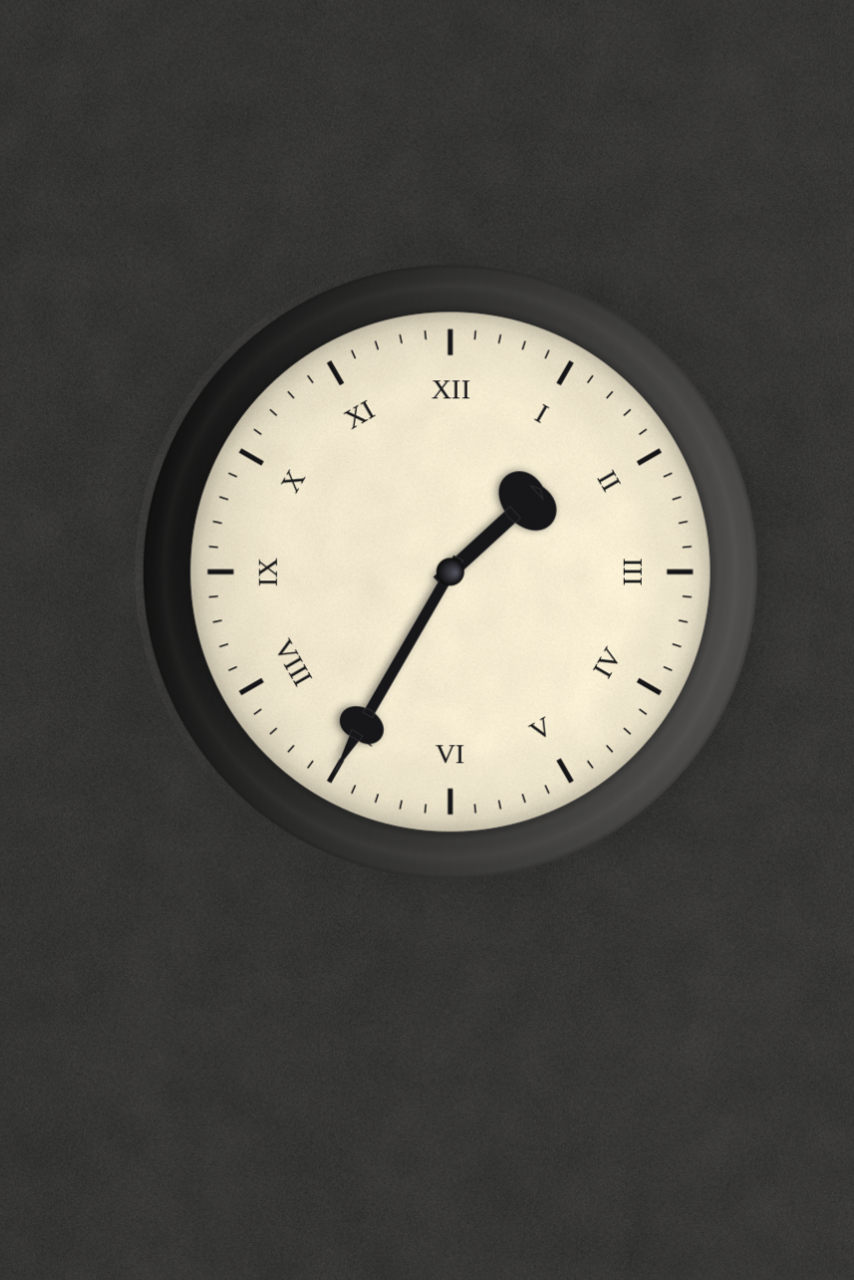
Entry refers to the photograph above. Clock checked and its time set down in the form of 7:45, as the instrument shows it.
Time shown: 1:35
